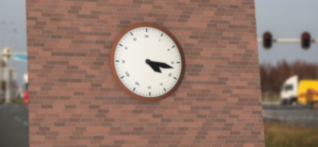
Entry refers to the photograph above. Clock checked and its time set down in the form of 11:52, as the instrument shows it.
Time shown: 4:17
